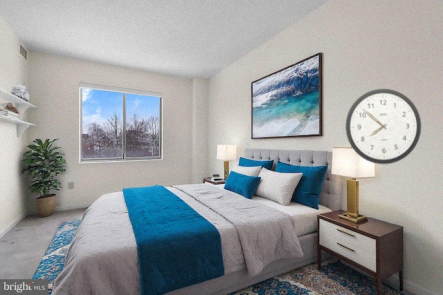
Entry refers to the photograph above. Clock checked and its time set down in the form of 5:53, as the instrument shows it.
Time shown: 7:52
